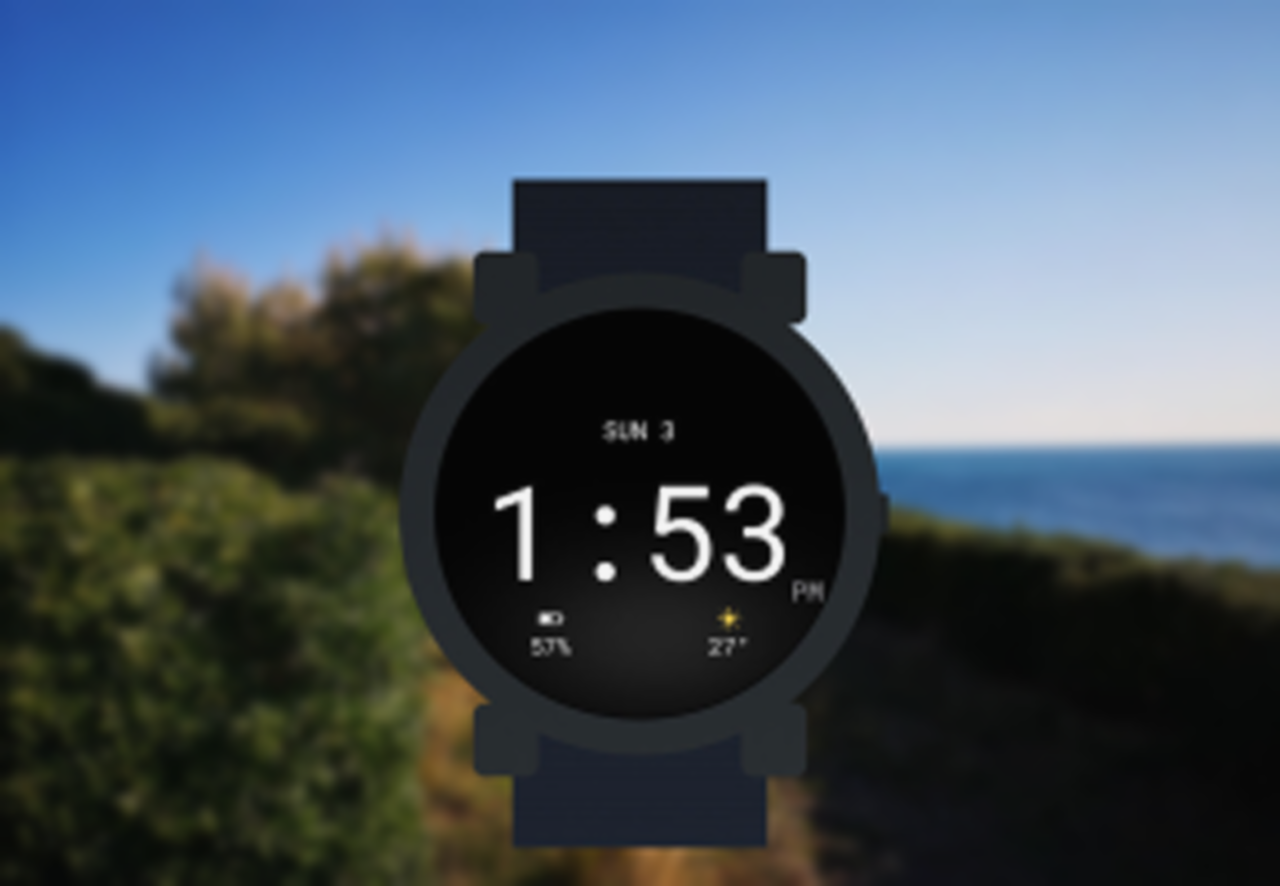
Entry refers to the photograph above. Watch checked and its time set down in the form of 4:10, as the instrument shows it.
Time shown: 1:53
